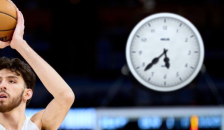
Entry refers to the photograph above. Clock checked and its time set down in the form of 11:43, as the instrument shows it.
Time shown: 5:38
